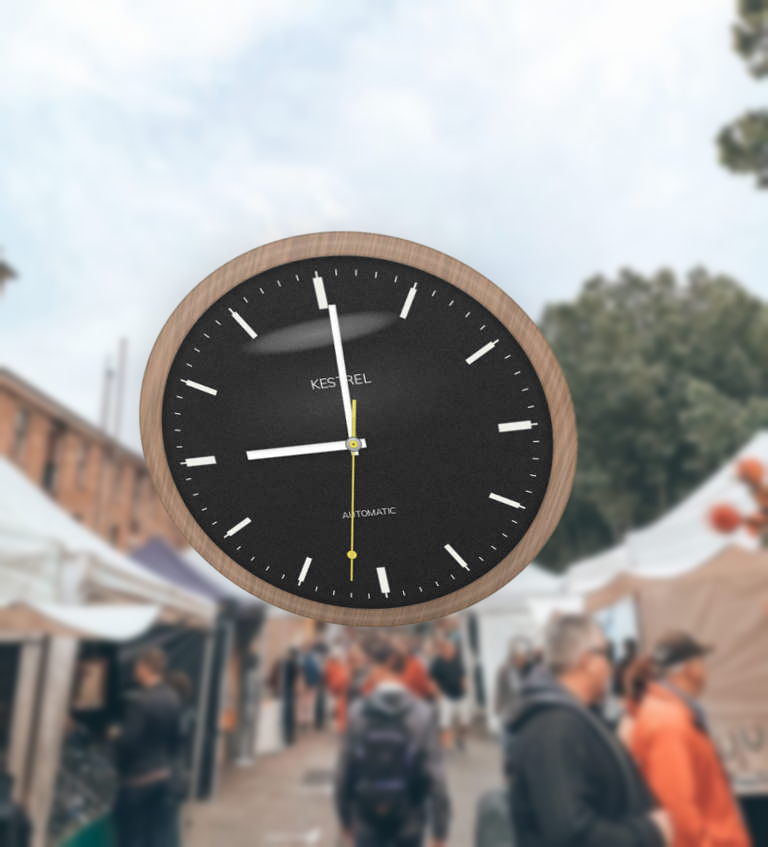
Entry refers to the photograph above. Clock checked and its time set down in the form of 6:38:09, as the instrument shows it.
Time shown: 9:00:32
